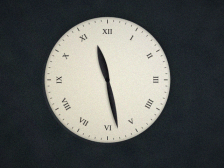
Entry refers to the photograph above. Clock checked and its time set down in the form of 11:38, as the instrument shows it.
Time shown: 11:28
